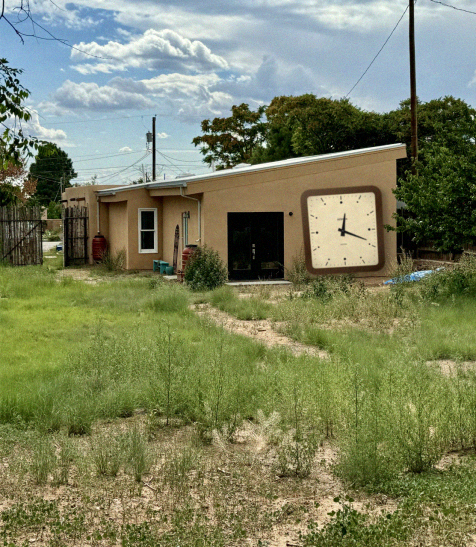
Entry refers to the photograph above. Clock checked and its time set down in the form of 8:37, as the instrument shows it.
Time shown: 12:19
